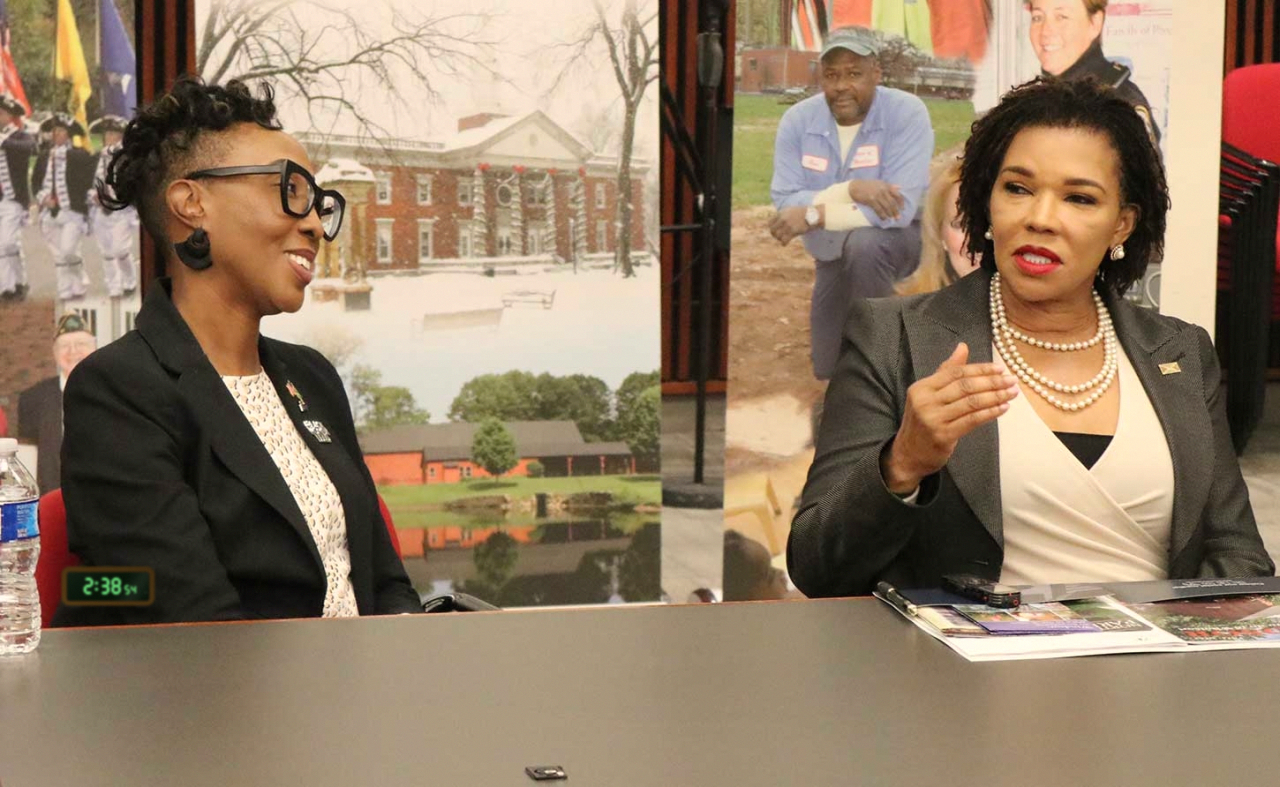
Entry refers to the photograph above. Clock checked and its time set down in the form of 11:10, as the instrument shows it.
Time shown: 2:38
